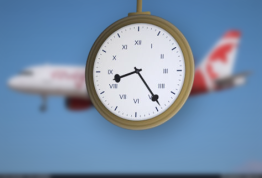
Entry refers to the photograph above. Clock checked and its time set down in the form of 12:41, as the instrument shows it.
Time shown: 8:24
